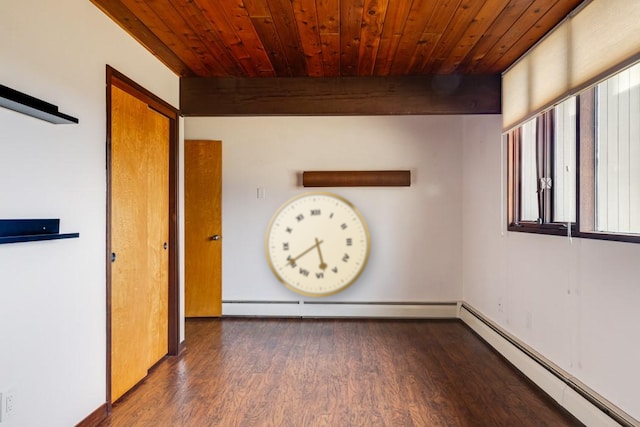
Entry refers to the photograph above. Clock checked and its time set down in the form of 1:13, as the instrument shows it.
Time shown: 5:40
